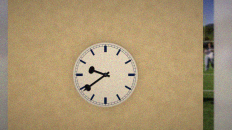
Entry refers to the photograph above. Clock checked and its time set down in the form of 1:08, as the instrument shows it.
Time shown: 9:39
